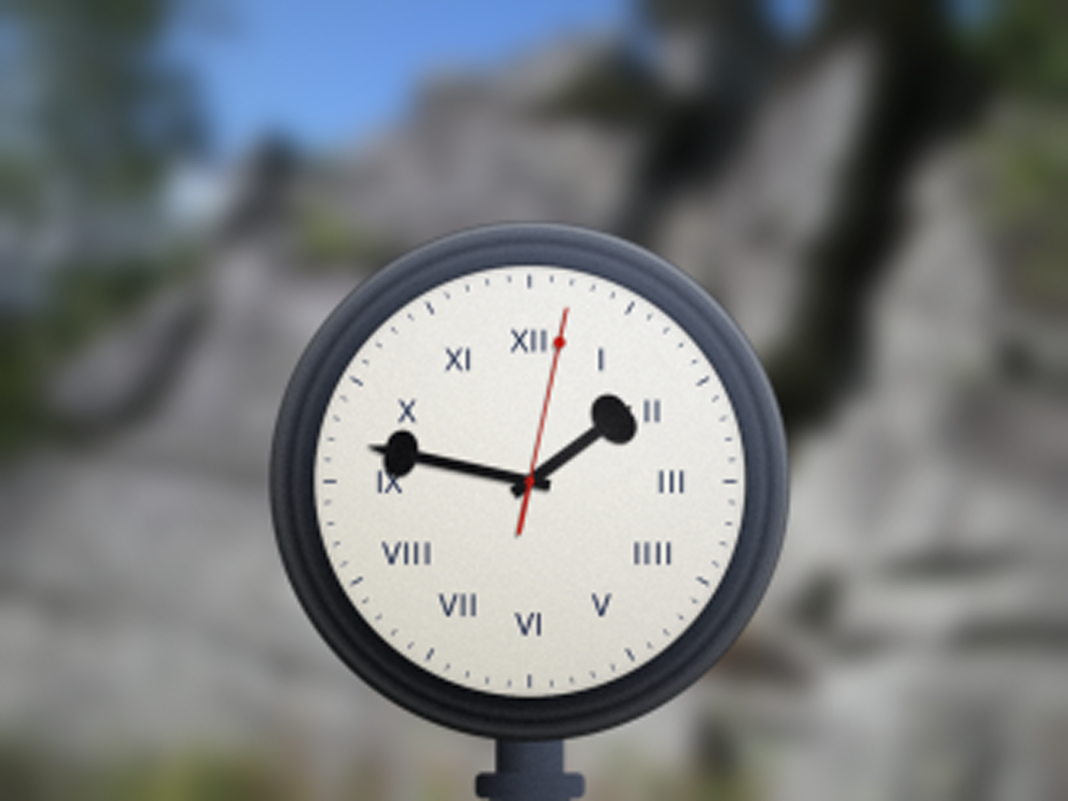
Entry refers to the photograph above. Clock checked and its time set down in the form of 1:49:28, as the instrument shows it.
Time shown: 1:47:02
